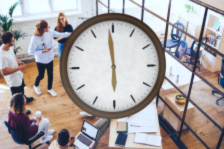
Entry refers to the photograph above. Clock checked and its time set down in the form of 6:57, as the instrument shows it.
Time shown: 5:59
